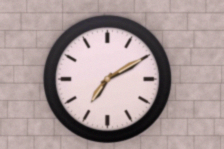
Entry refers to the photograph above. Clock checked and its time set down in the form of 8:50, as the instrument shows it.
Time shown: 7:10
